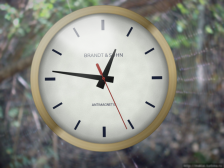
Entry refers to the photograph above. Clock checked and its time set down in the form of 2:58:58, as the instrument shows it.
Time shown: 12:46:26
